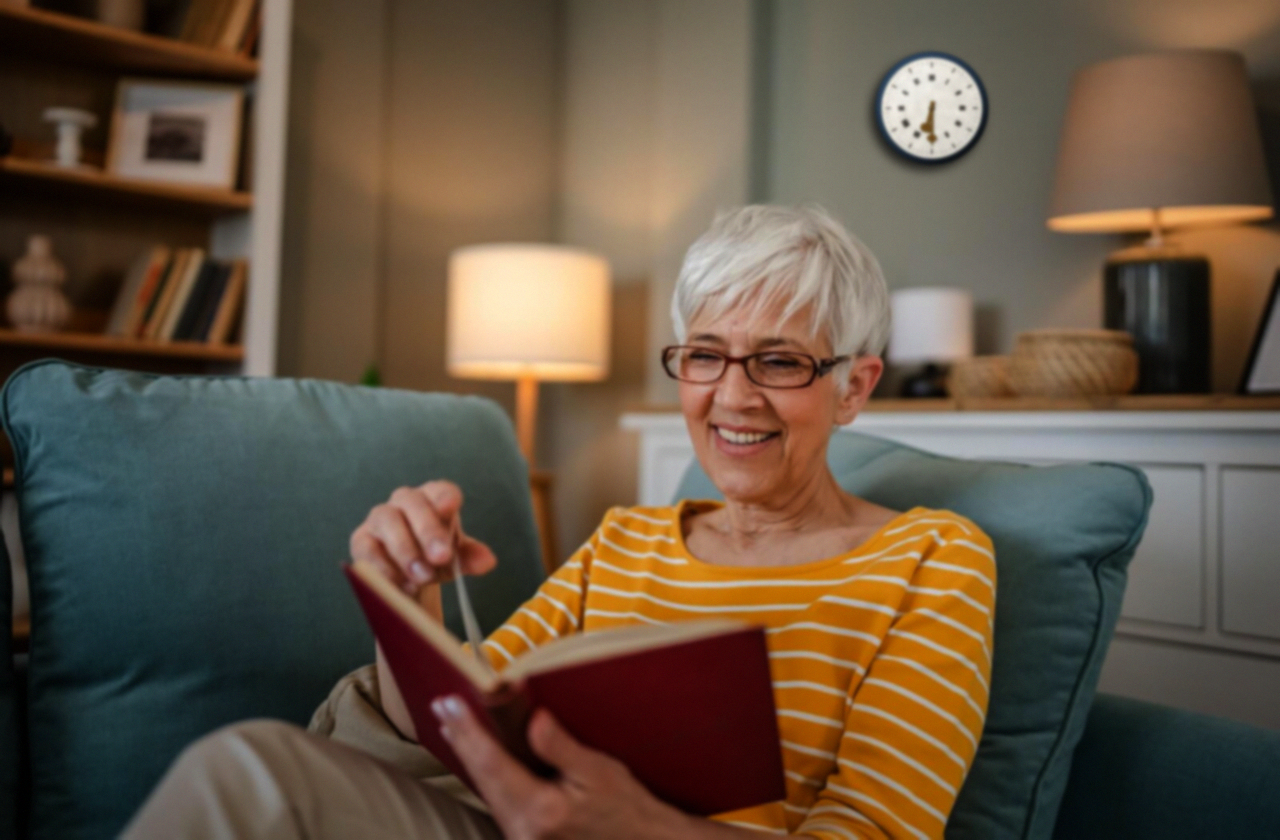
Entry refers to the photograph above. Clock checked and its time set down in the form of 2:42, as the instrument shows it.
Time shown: 6:30
